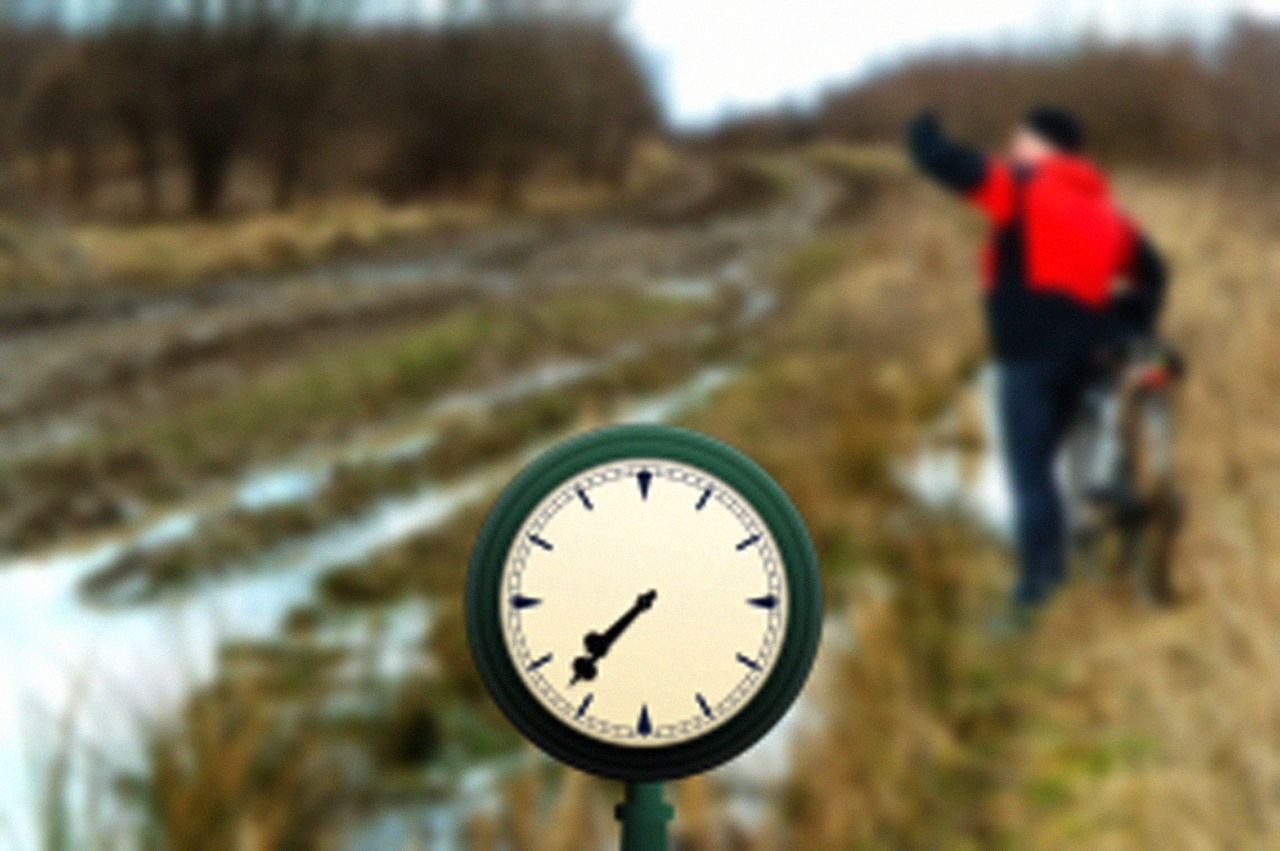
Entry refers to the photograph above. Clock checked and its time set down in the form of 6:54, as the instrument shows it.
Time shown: 7:37
